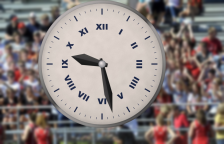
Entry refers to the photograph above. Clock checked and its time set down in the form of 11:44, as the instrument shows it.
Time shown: 9:28
